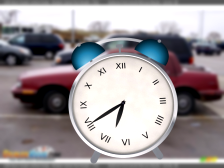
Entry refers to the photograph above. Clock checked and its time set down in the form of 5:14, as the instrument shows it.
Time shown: 6:40
